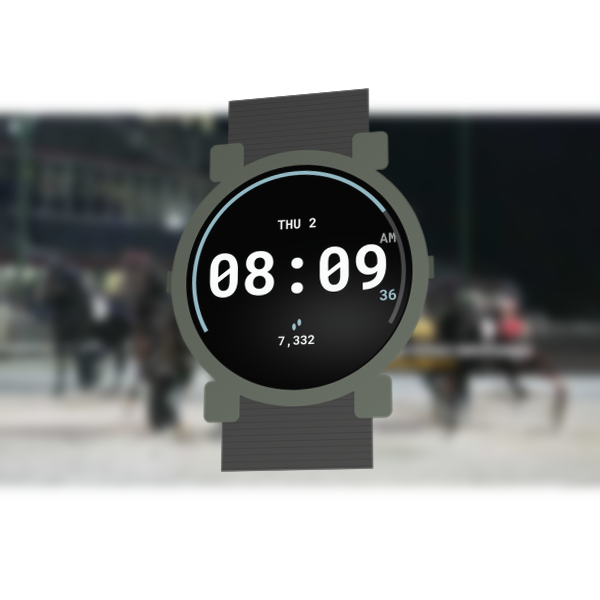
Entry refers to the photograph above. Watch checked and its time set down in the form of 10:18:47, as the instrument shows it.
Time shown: 8:09:36
